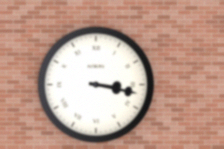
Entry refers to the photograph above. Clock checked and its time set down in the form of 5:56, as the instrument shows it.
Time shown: 3:17
